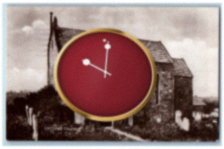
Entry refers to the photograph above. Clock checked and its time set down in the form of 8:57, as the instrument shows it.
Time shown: 10:01
